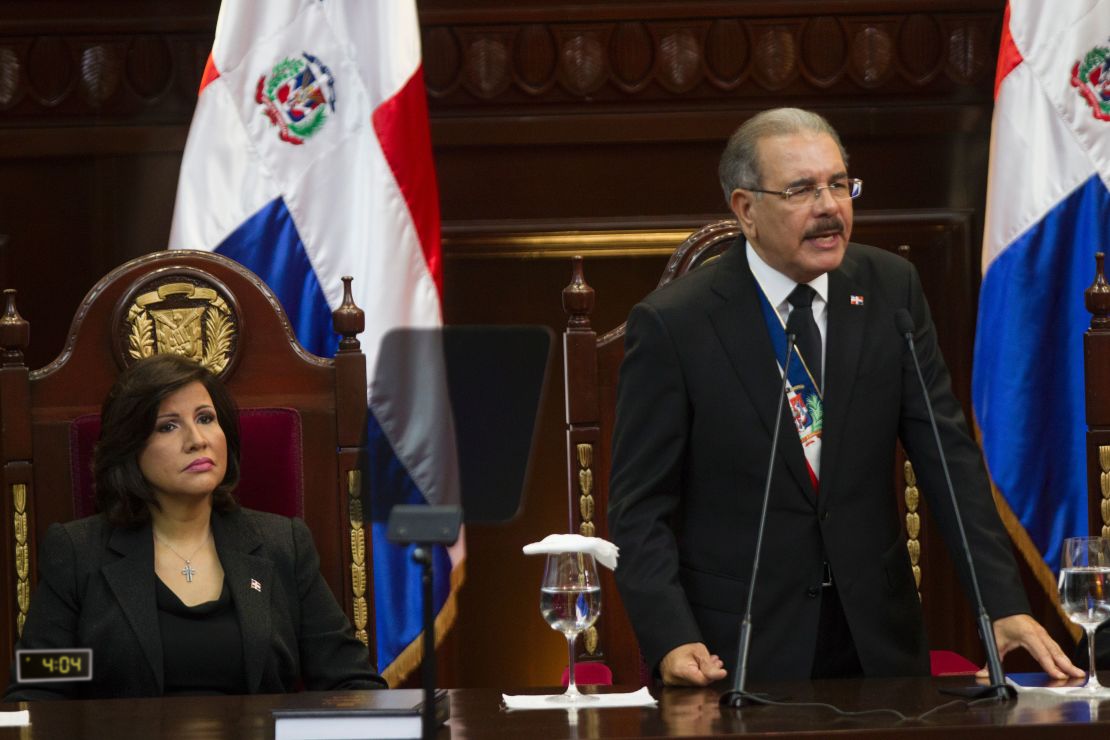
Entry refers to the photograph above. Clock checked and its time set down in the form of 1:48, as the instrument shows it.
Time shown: 4:04
